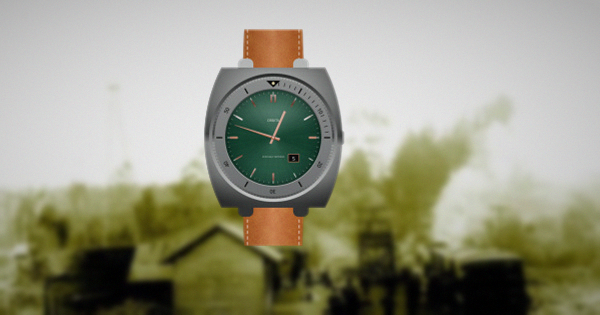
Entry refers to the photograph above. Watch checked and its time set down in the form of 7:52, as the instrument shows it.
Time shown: 12:48
